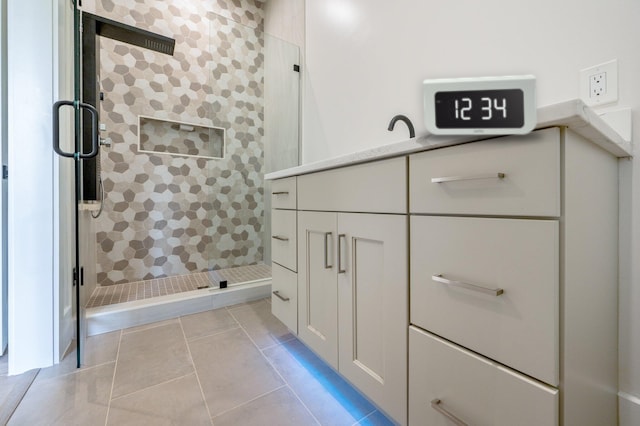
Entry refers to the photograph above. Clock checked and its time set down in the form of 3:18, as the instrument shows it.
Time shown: 12:34
